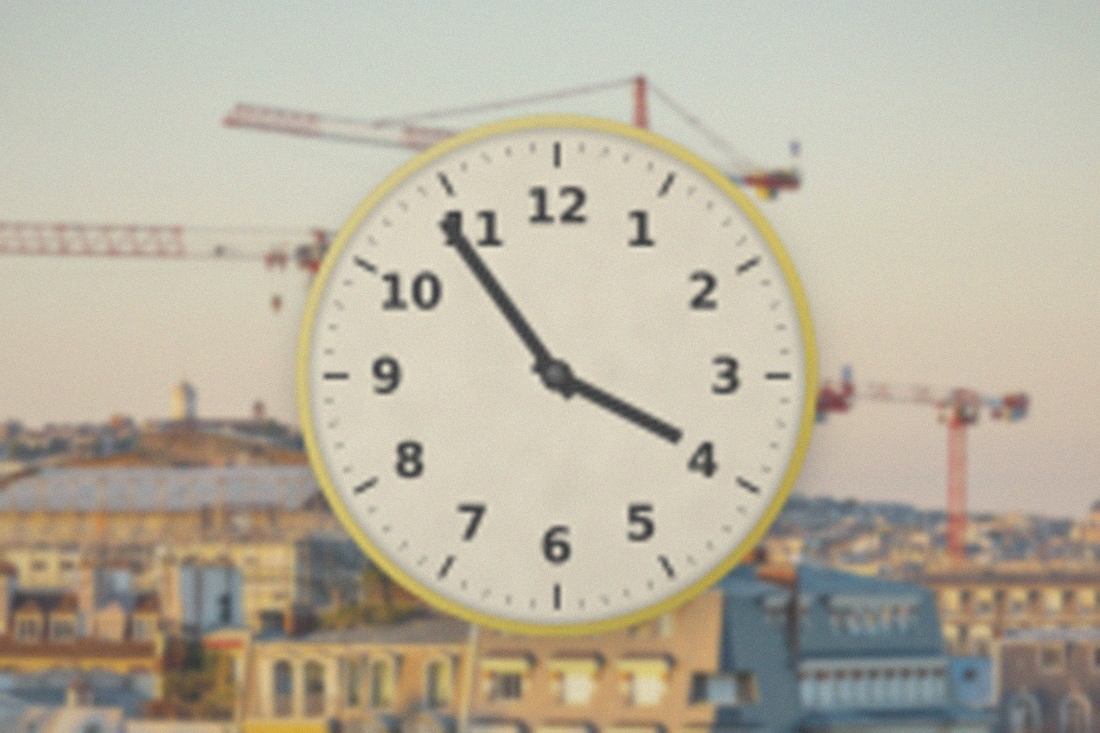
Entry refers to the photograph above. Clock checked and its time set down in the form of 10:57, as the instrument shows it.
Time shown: 3:54
